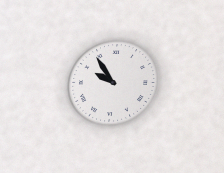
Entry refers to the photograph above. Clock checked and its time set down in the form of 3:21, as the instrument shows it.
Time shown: 9:54
